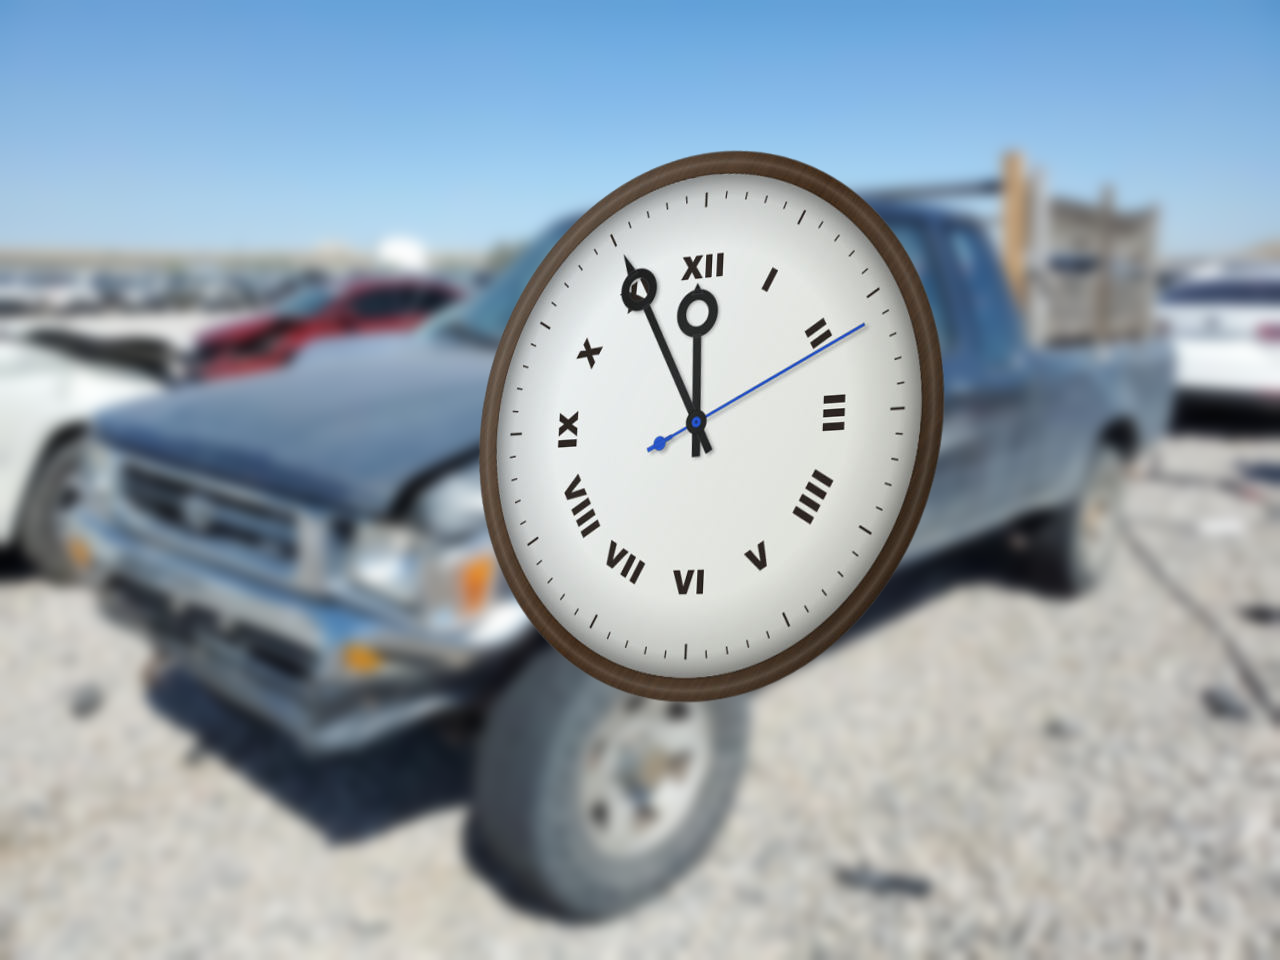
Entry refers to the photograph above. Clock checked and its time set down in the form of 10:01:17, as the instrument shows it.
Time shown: 11:55:11
